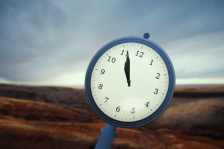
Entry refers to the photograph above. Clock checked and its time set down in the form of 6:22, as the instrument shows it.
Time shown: 10:56
